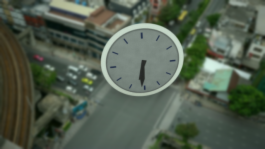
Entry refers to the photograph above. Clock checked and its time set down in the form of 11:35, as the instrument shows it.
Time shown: 6:31
